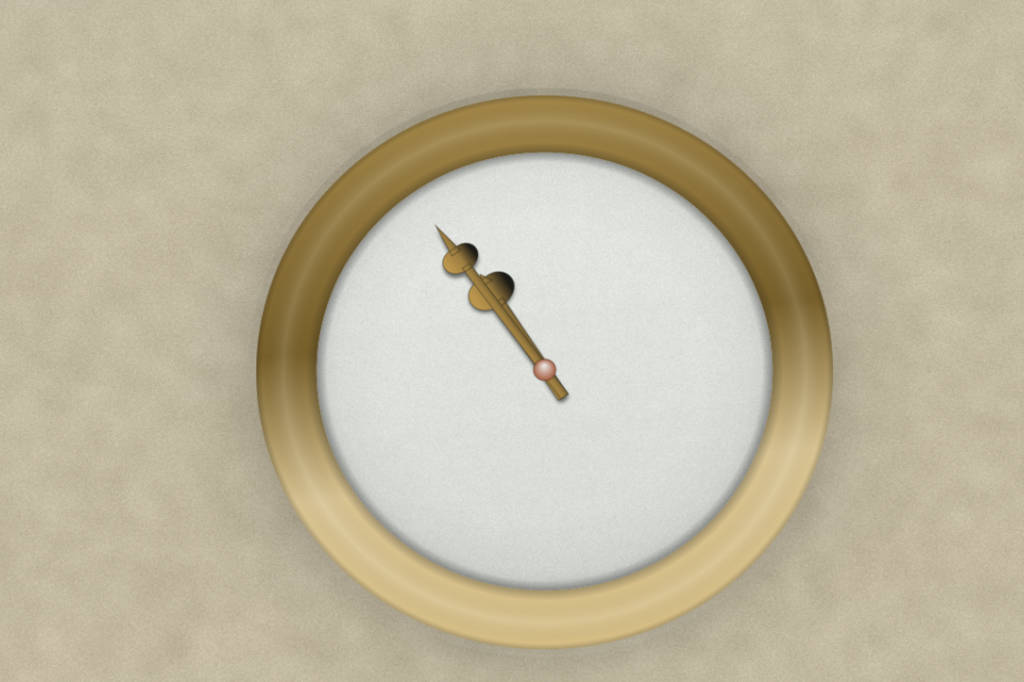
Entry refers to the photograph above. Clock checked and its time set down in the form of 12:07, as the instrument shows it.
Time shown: 10:54
